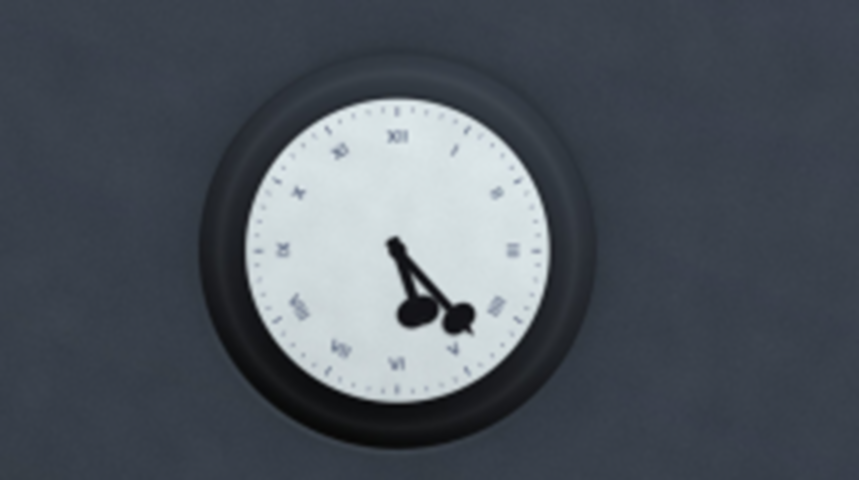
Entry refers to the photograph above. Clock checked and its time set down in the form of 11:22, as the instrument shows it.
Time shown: 5:23
